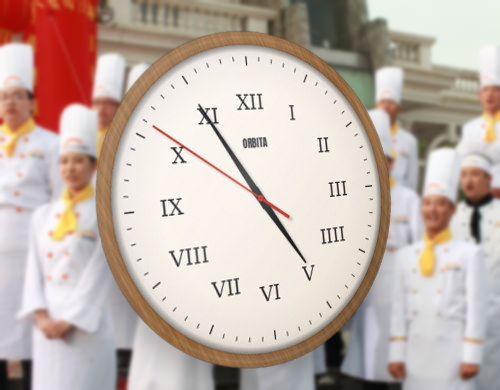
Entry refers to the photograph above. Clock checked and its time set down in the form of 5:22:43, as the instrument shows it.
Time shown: 4:54:51
